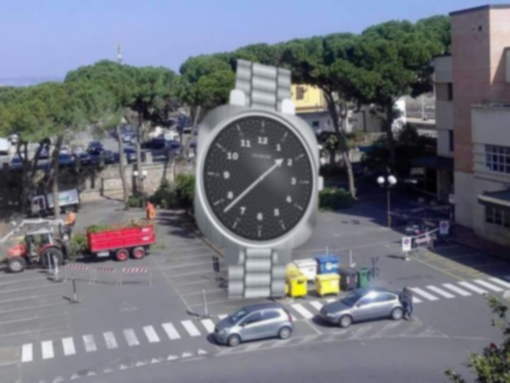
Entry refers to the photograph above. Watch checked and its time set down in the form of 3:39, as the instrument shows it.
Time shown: 1:38
